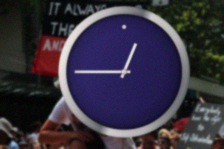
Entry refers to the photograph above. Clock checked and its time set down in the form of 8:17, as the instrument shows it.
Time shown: 12:45
